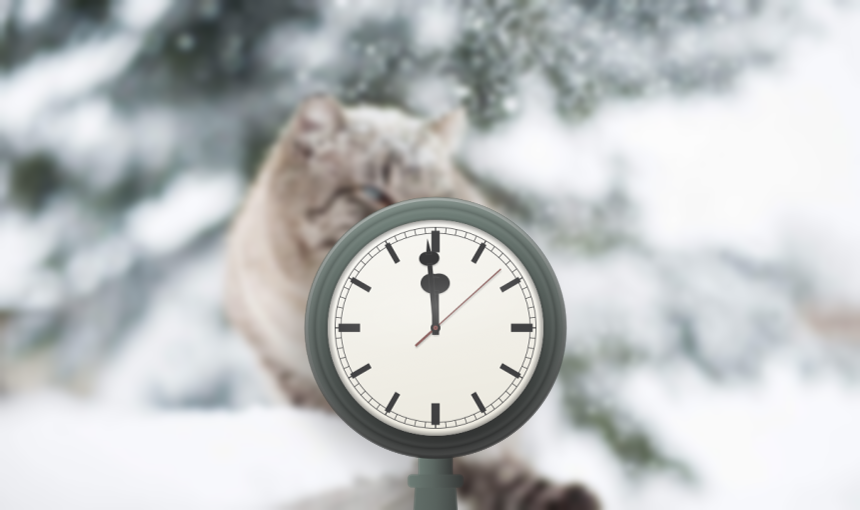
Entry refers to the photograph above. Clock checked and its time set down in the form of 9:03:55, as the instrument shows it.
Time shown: 11:59:08
